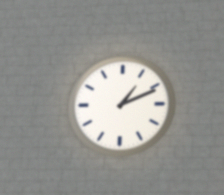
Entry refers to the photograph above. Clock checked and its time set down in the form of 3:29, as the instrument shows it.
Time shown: 1:11
